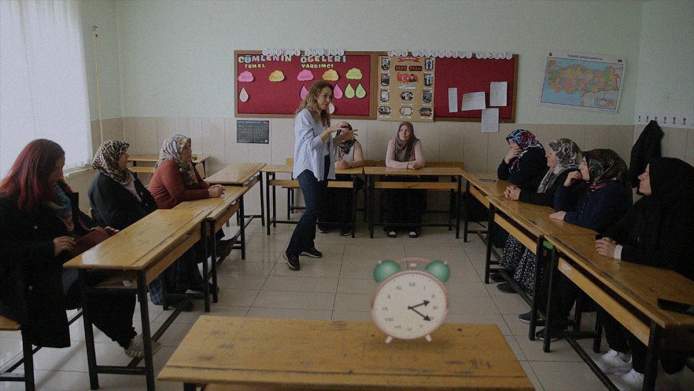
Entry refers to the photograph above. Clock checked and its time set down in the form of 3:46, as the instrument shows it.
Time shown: 2:21
